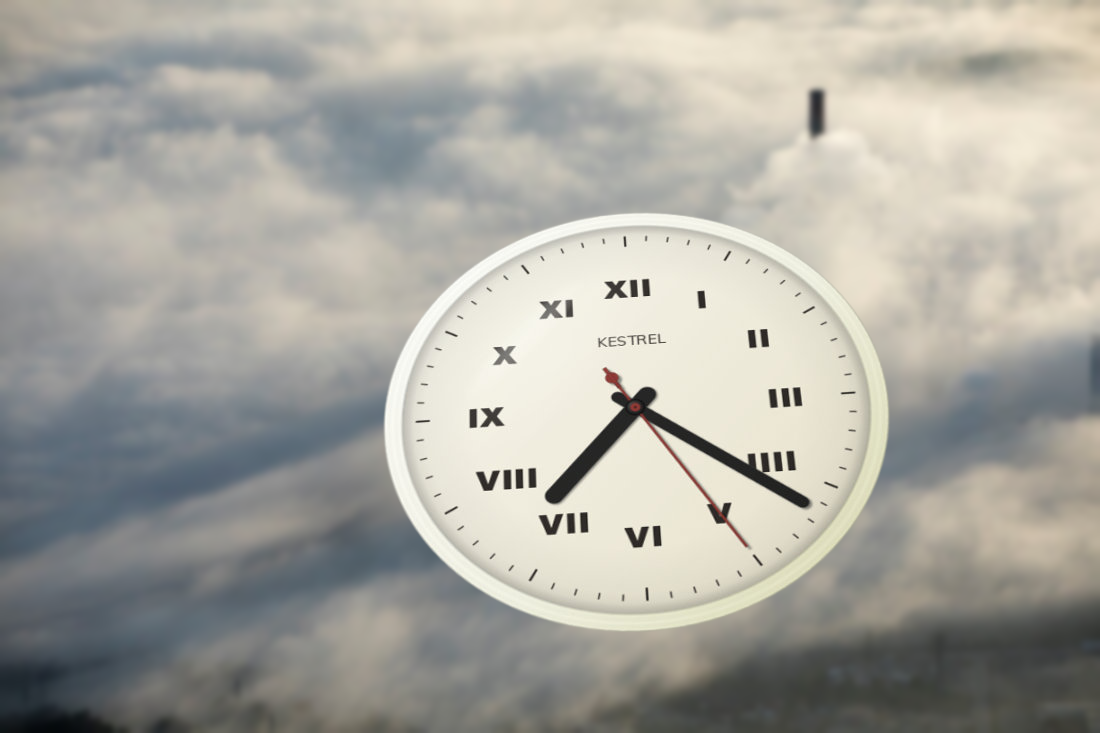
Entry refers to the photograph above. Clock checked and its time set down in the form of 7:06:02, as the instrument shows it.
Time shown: 7:21:25
